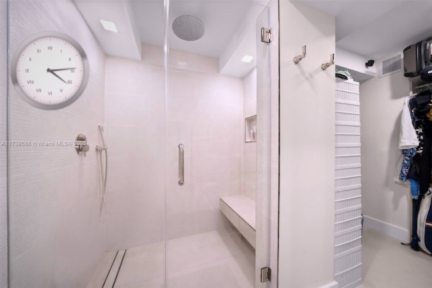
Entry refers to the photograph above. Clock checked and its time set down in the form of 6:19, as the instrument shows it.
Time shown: 4:14
